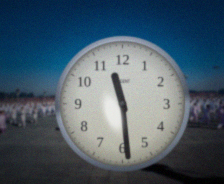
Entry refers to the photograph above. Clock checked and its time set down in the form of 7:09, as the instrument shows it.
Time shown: 11:29
